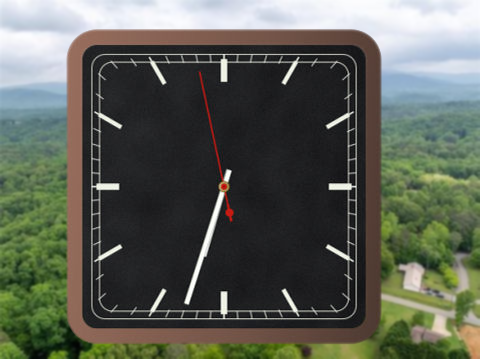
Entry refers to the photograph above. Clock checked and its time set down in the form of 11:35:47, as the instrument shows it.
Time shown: 6:32:58
